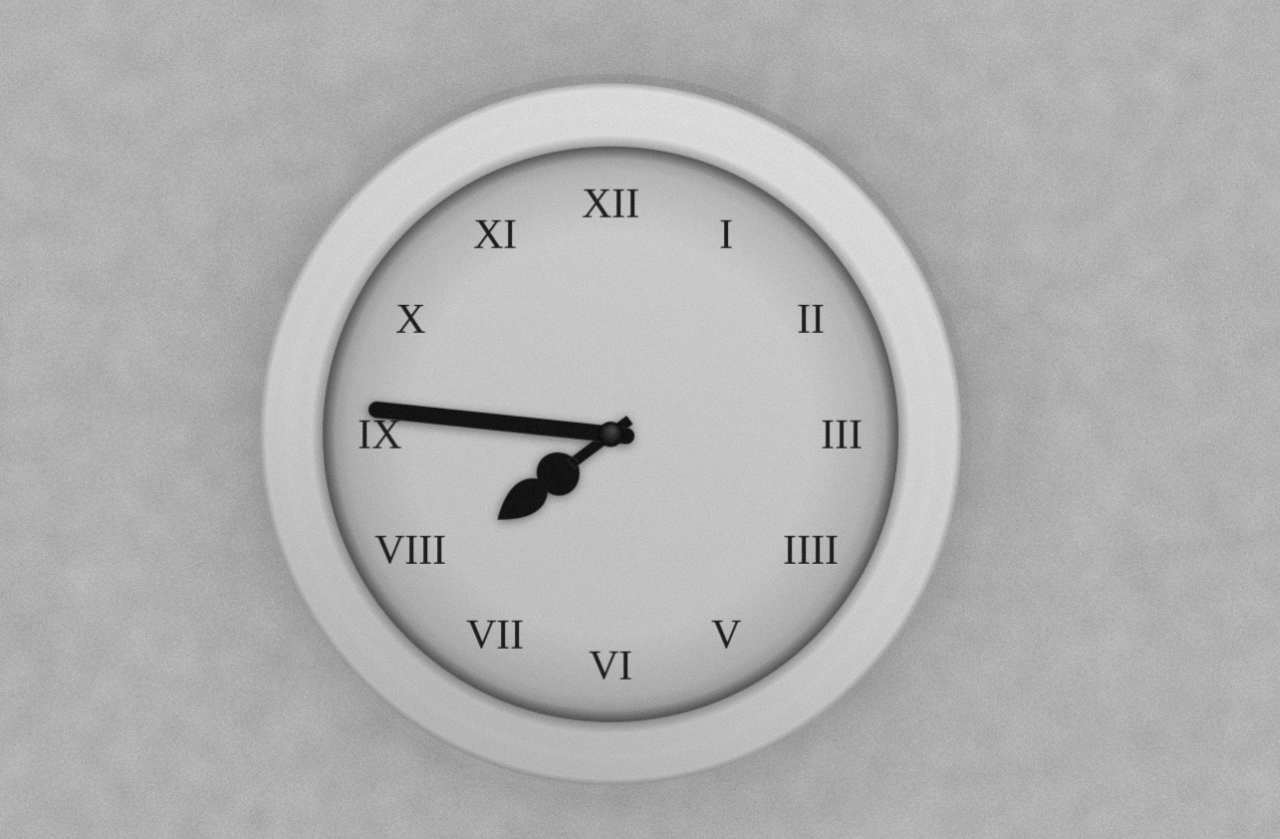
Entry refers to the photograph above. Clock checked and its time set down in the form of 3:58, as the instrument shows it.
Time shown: 7:46
